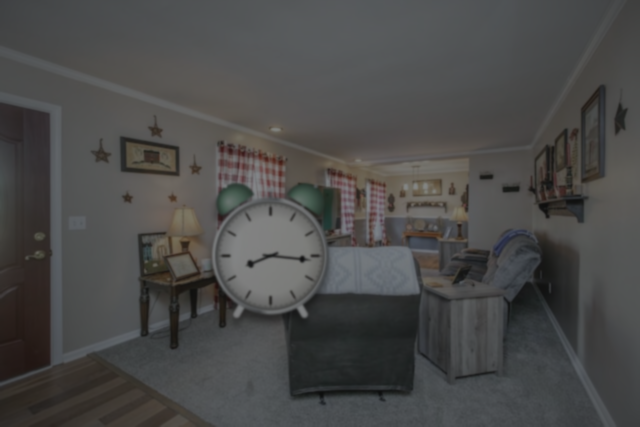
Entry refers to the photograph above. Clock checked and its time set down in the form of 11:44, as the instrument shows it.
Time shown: 8:16
